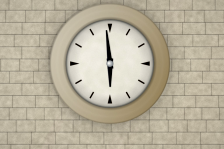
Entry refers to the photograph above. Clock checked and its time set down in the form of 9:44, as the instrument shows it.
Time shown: 5:59
